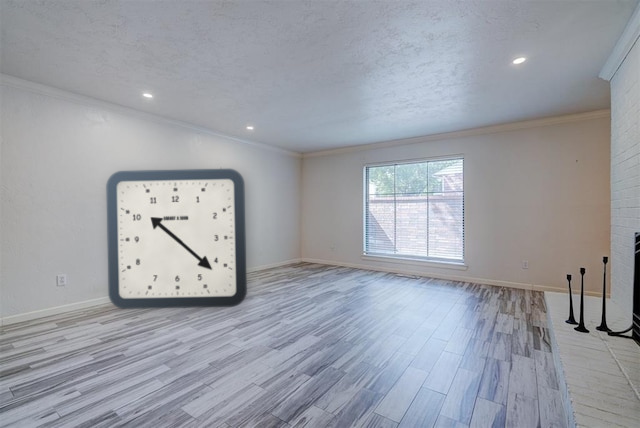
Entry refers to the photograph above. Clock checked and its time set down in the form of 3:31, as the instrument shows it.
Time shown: 10:22
